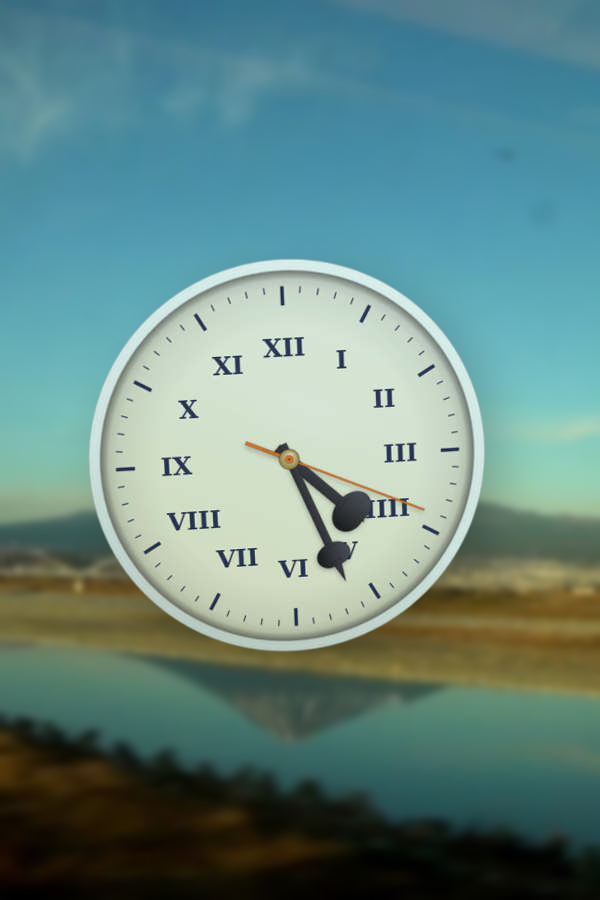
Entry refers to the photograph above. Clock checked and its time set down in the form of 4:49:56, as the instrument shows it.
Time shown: 4:26:19
